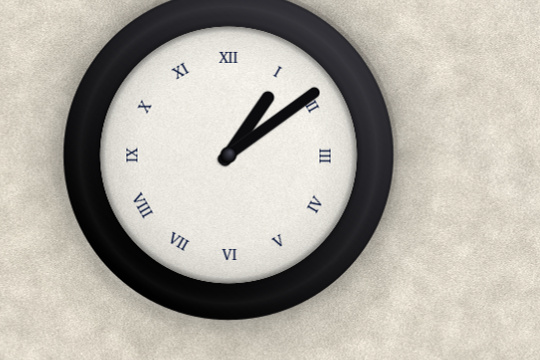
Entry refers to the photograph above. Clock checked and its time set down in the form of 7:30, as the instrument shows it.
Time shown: 1:09
